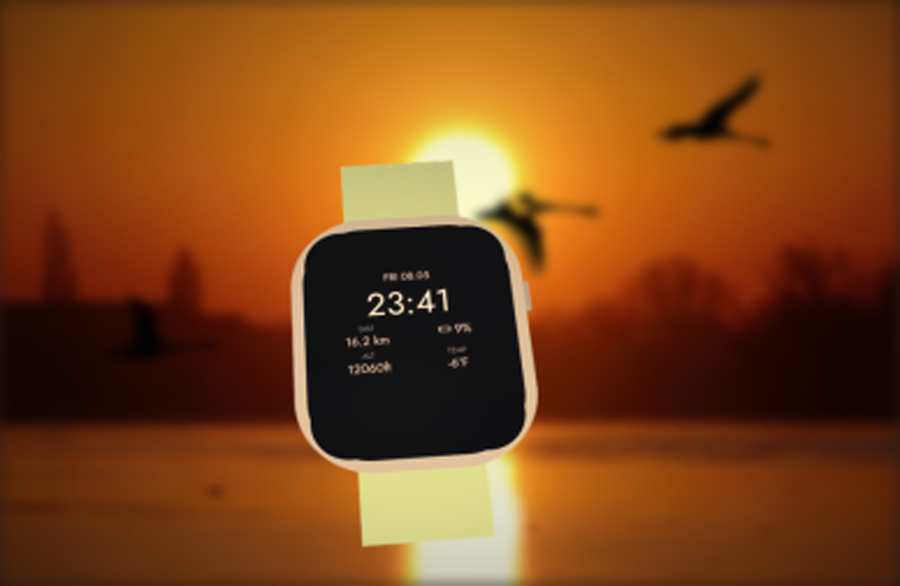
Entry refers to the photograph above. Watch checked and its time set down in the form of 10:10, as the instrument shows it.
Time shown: 23:41
